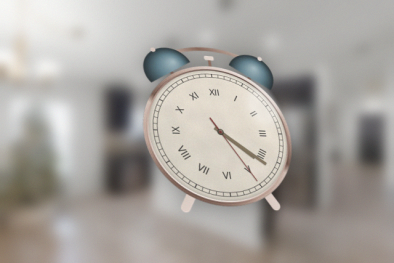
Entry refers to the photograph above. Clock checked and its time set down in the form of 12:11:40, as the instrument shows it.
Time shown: 4:21:25
